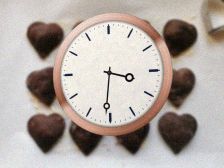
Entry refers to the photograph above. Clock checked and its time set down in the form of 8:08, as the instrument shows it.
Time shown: 3:31
